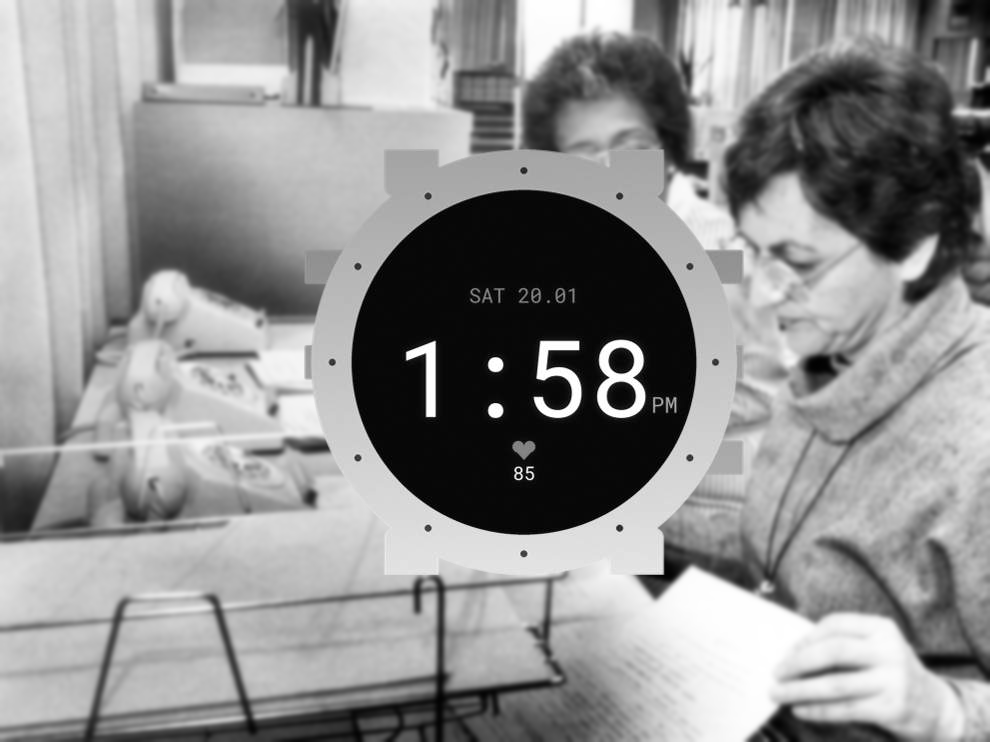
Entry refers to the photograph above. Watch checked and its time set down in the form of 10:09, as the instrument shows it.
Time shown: 1:58
